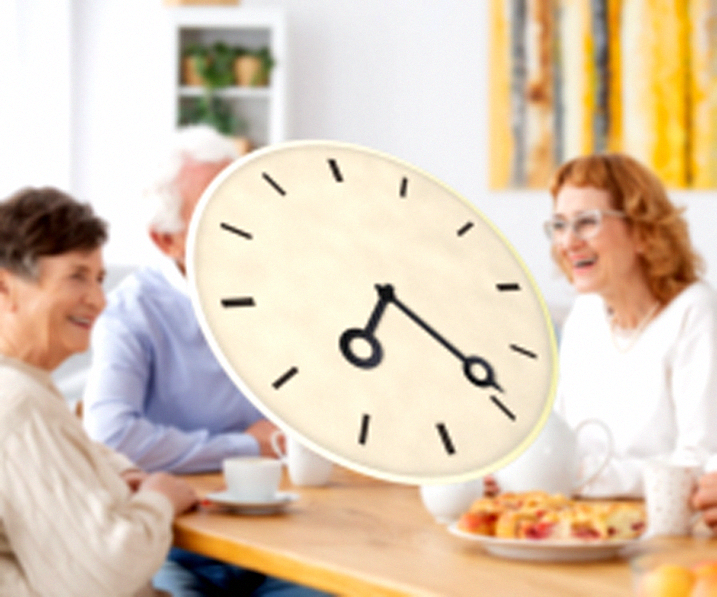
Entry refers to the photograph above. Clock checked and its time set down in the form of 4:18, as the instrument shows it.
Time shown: 7:24
